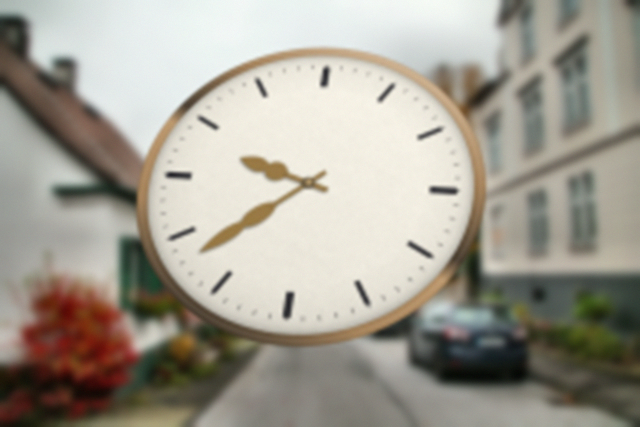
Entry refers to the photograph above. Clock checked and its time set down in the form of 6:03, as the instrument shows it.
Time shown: 9:38
